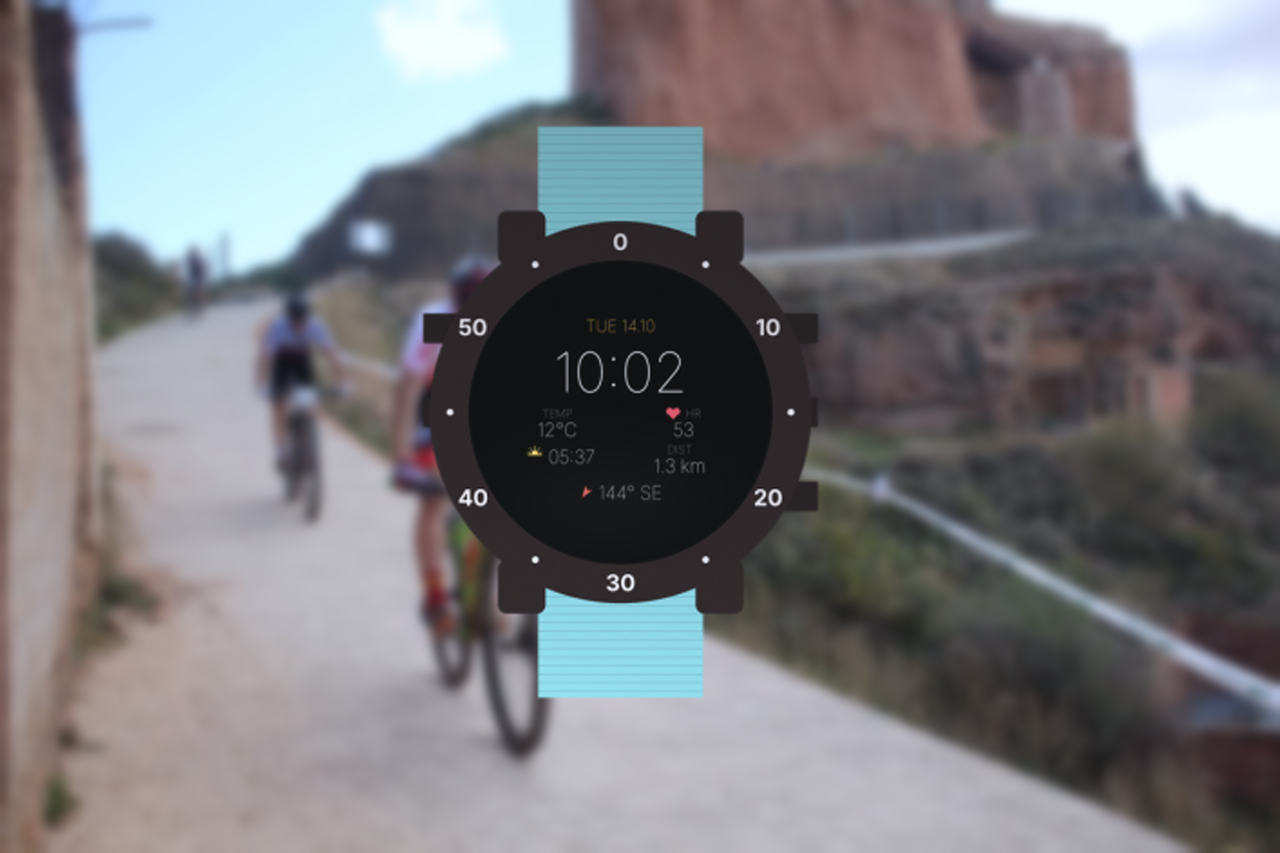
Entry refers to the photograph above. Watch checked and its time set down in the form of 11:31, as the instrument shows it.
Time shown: 10:02
